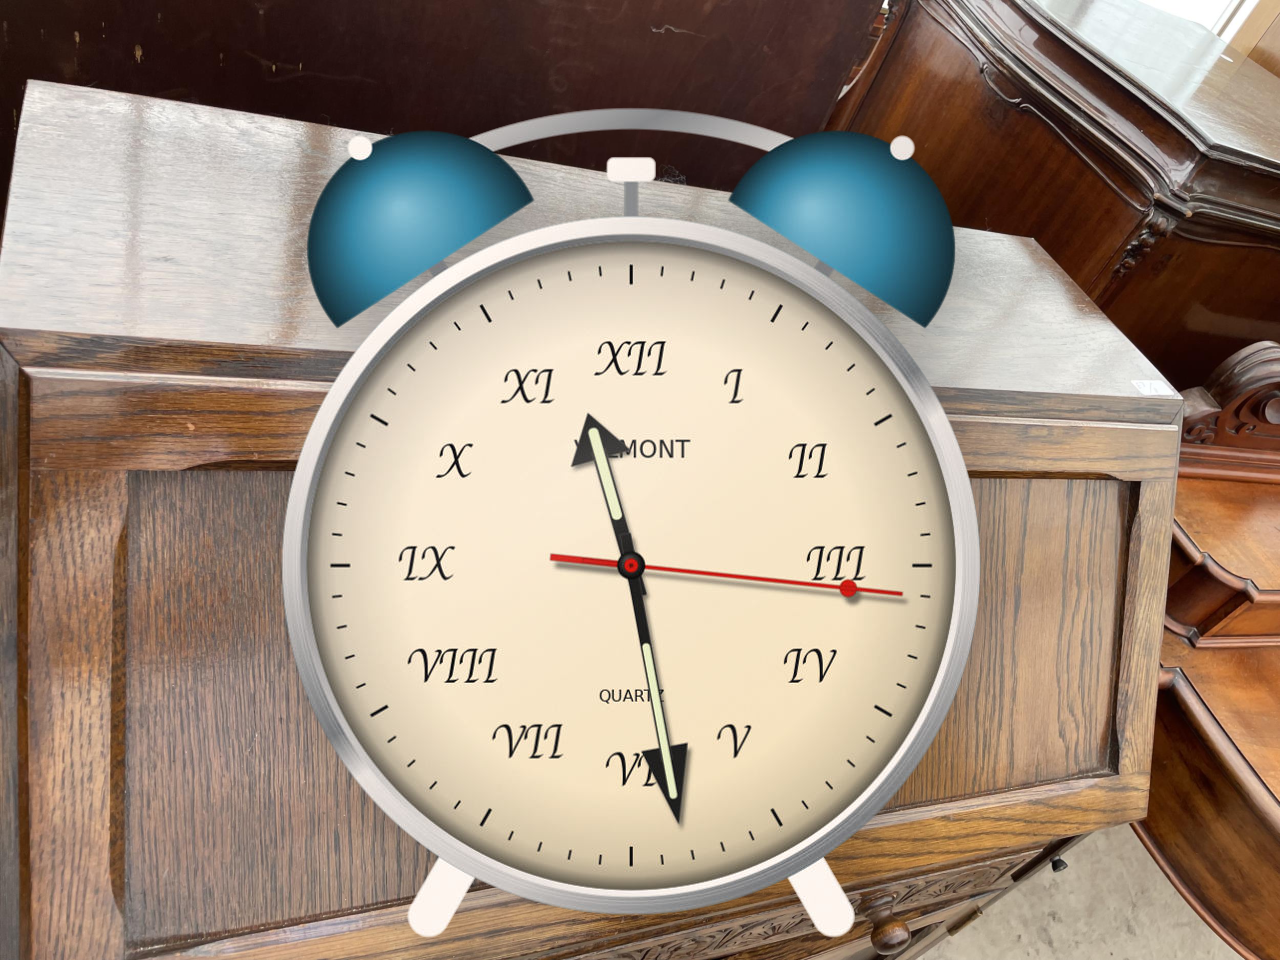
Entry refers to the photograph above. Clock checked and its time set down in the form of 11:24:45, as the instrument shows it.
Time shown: 11:28:16
